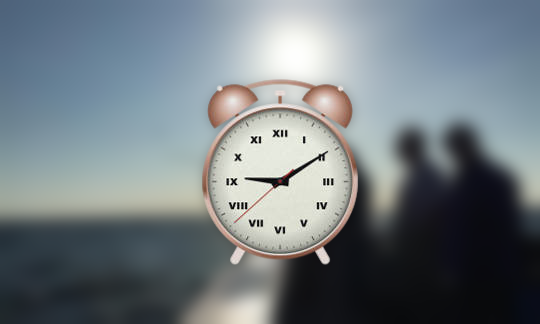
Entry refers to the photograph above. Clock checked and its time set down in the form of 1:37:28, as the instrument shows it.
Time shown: 9:09:38
